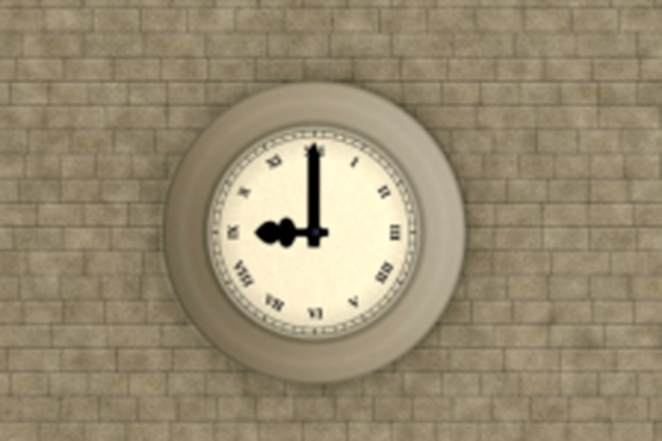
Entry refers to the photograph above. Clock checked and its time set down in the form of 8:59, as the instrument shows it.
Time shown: 9:00
